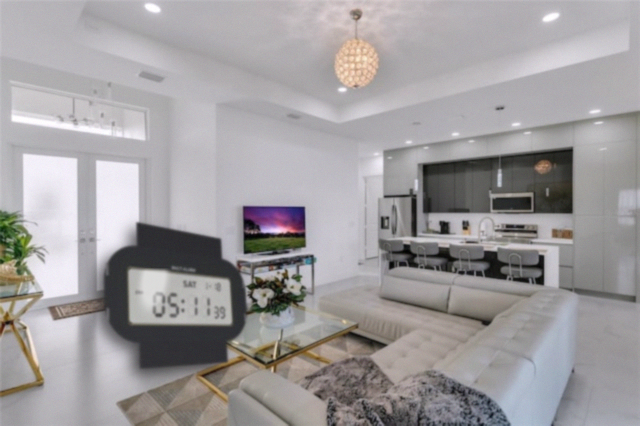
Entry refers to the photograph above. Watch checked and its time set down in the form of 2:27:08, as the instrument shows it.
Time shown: 5:11:39
